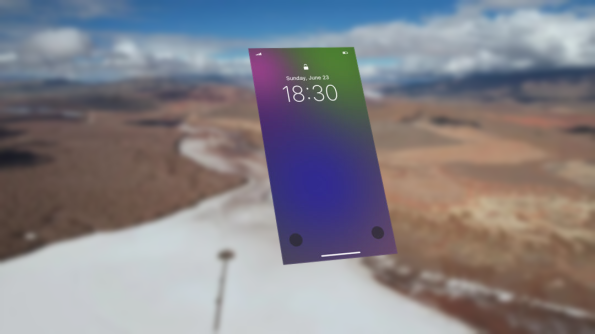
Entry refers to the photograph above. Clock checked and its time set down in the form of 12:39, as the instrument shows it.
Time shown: 18:30
